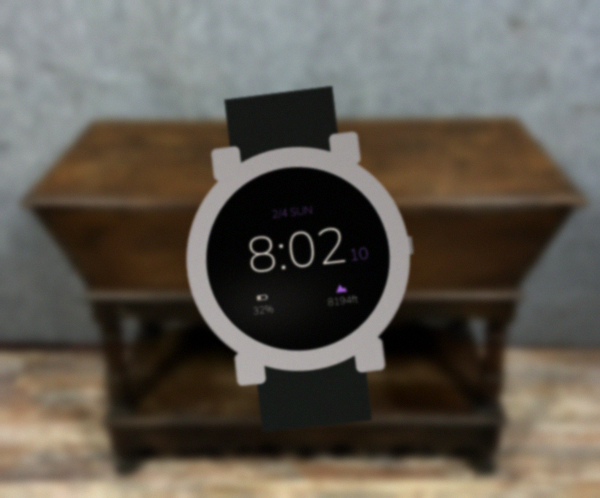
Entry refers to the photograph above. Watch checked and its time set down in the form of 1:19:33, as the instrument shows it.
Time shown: 8:02:10
